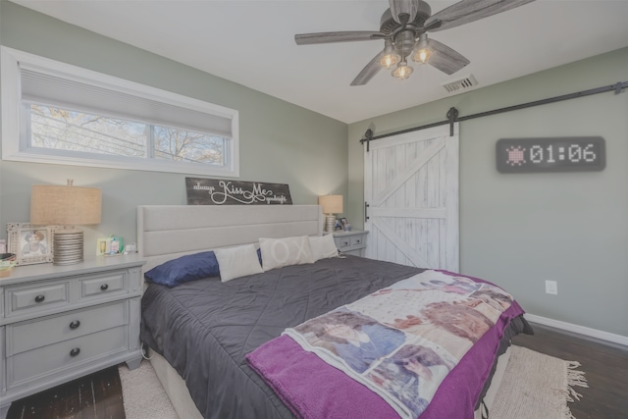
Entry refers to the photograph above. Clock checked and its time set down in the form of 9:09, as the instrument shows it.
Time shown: 1:06
